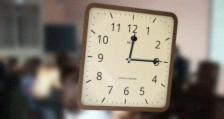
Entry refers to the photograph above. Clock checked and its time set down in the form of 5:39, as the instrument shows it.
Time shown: 12:15
